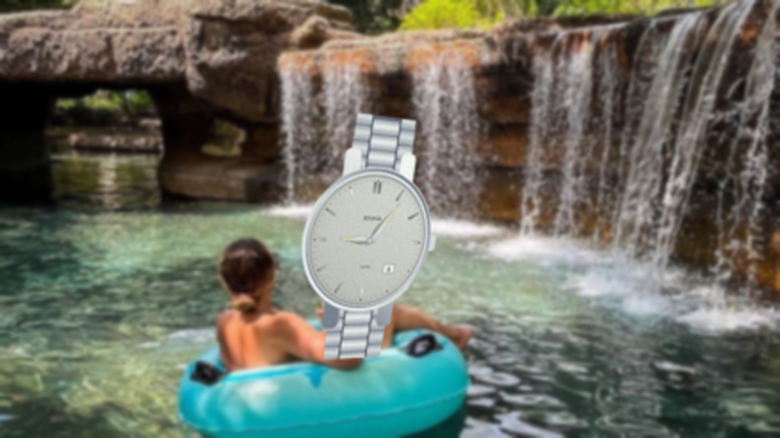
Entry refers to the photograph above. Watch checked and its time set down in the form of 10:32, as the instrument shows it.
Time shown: 9:06
